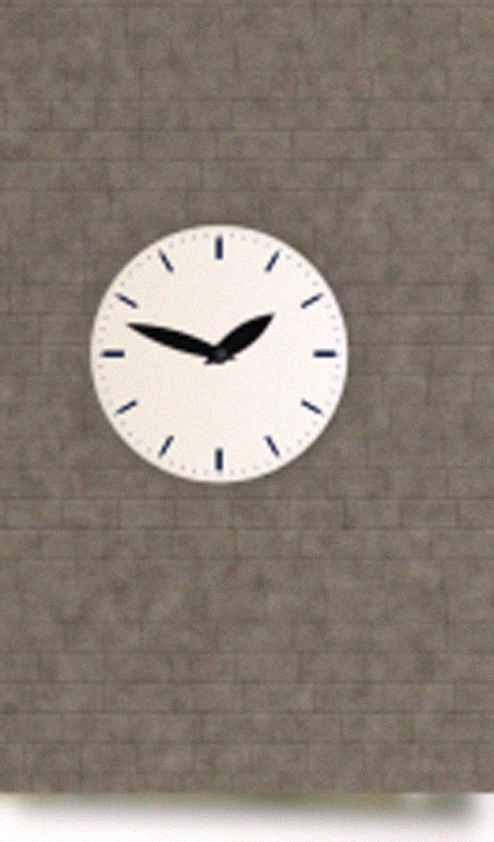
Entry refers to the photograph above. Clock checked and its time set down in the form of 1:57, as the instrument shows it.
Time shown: 1:48
